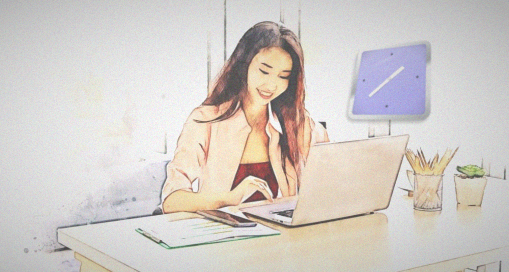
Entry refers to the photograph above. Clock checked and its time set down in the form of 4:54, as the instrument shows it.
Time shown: 1:38
